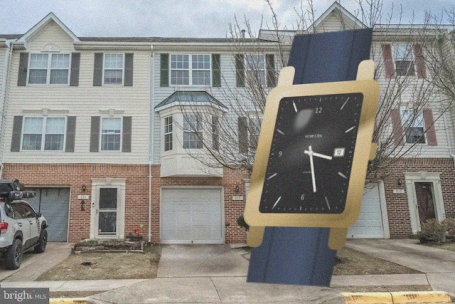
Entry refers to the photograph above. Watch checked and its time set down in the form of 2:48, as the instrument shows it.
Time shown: 3:27
